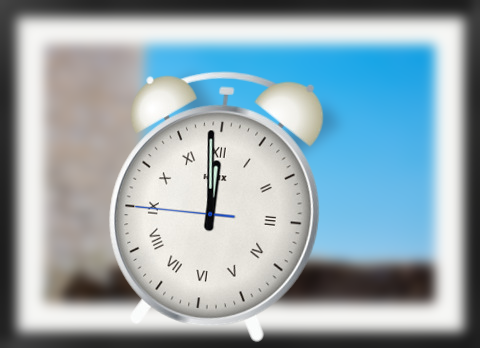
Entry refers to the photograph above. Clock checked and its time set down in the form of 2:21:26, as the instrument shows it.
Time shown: 11:58:45
